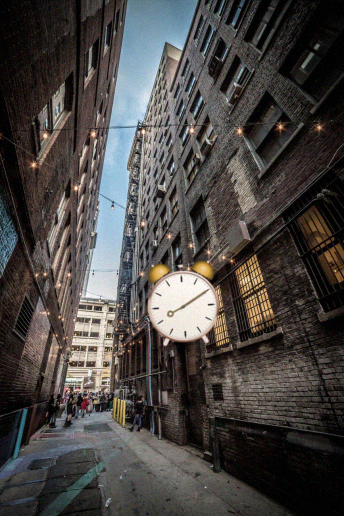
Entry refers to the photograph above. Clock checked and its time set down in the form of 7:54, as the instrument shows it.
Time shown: 8:10
